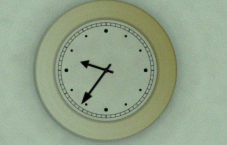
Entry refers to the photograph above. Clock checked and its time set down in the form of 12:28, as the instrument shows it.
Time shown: 9:36
